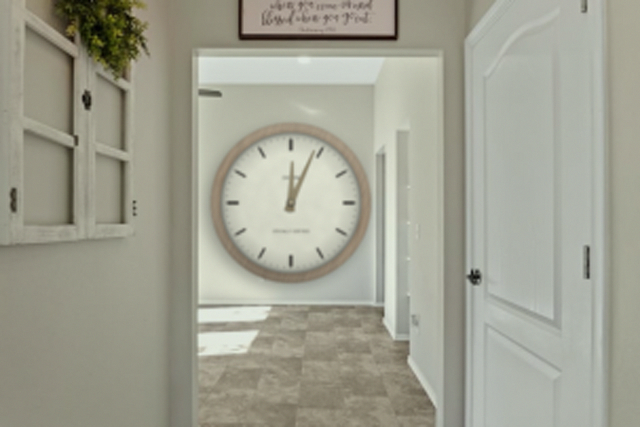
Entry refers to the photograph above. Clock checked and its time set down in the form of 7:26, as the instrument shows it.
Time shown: 12:04
